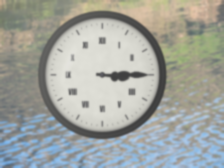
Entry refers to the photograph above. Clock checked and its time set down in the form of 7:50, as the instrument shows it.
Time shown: 3:15
